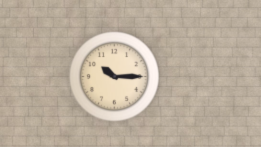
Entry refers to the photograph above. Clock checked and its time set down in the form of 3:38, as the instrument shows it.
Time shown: 10:15
